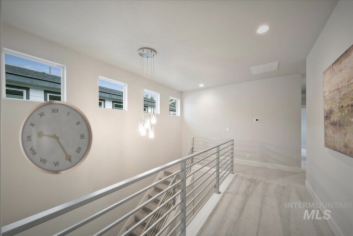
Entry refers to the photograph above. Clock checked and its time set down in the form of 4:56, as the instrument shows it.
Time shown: 9:25
